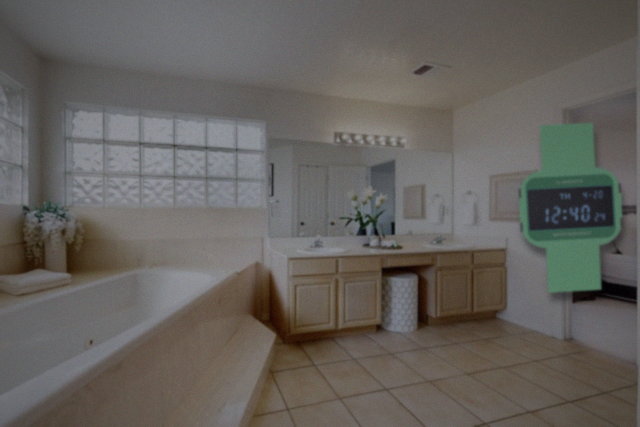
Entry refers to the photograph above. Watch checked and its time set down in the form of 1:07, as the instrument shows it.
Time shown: 12:40
